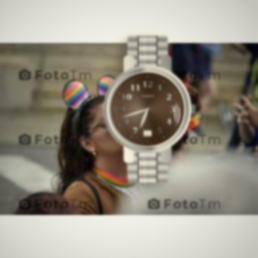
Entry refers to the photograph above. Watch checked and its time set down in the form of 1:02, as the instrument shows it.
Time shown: 6:42
